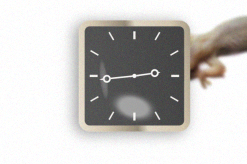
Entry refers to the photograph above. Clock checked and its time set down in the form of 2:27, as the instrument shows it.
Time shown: 2:44
